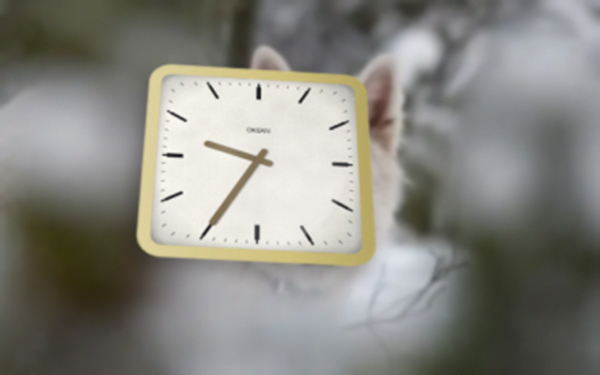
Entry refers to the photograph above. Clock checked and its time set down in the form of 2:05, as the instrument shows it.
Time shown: 9:35
